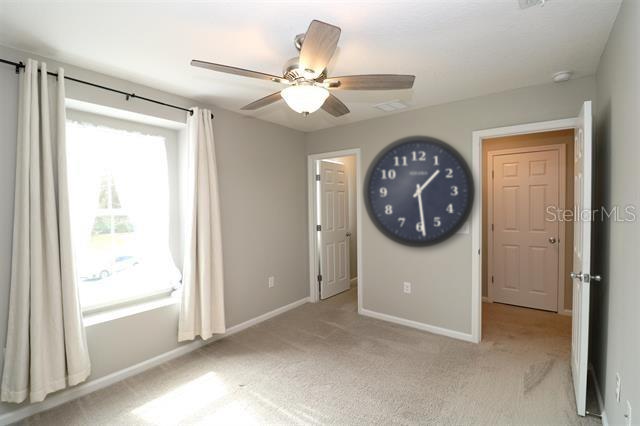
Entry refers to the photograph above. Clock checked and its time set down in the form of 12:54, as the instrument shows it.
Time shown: 1:29
